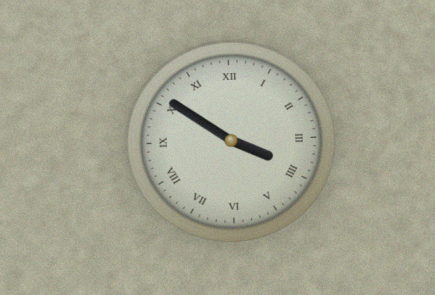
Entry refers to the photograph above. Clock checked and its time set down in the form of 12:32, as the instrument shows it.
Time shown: 3:51
